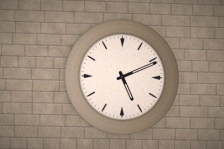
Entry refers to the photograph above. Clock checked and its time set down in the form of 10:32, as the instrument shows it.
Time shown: 5:11
